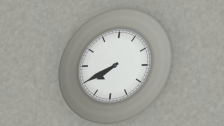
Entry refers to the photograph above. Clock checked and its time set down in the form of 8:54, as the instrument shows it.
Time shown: 7:40
